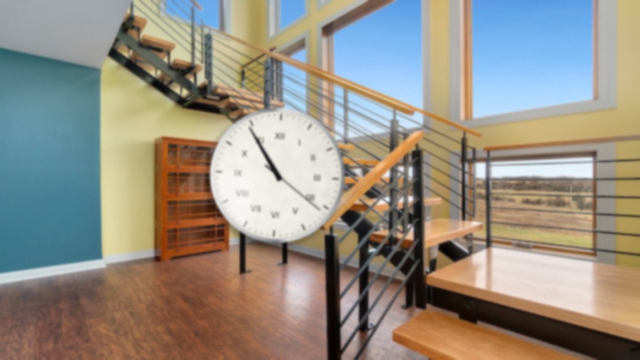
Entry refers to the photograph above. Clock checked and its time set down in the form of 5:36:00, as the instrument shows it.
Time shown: 10:54:21
